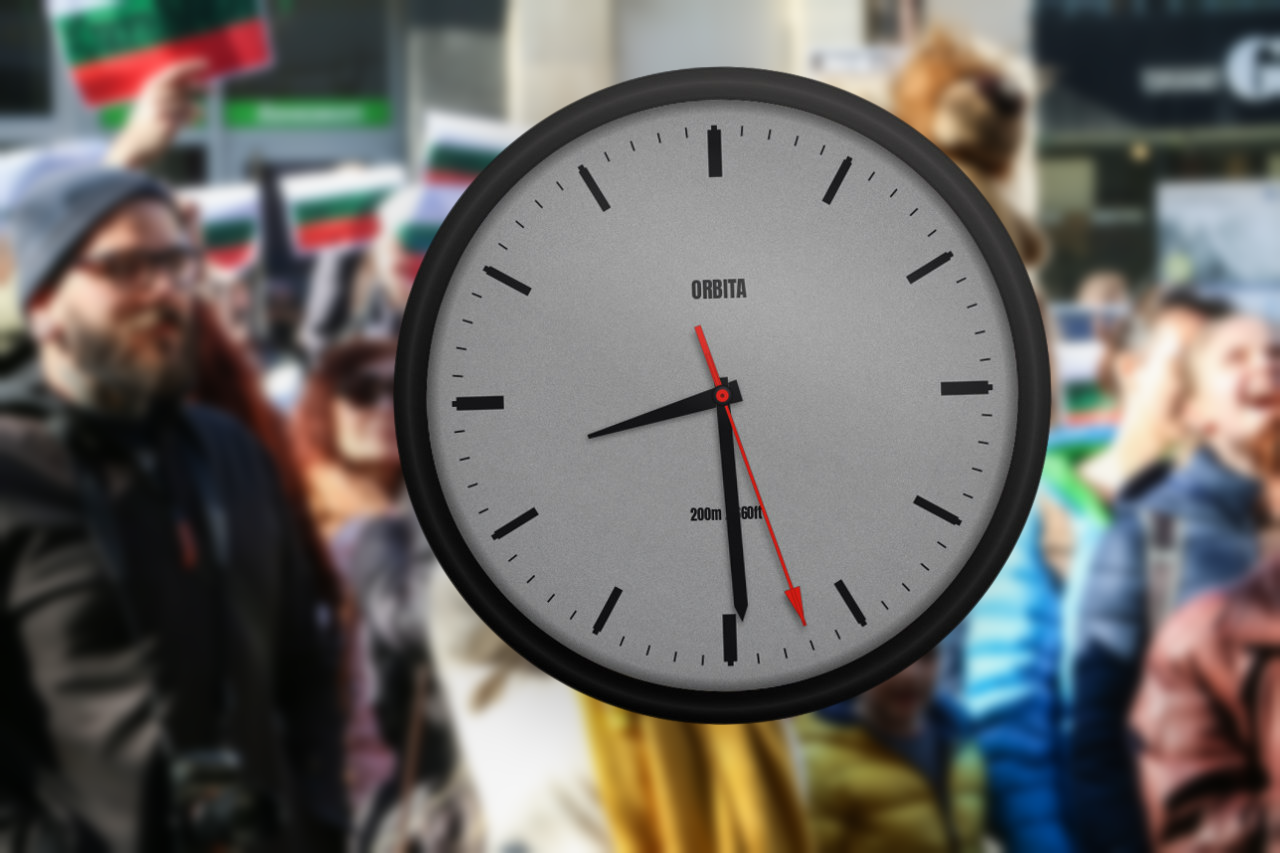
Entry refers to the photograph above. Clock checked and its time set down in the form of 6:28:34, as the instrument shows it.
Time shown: 8:29:27
